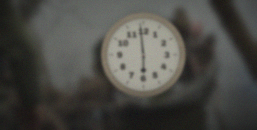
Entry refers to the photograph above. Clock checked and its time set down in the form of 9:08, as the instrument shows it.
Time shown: 5:59
